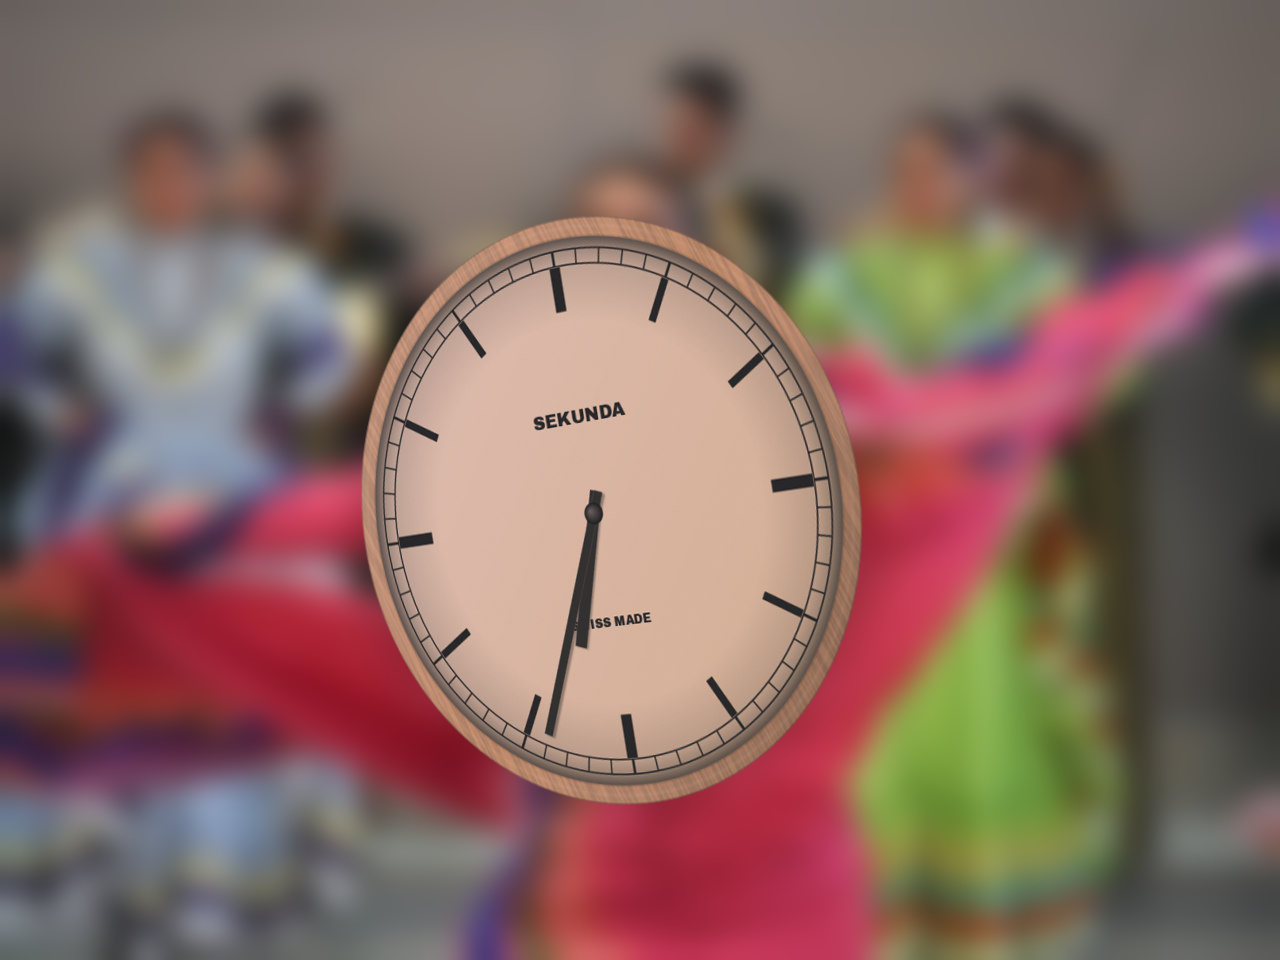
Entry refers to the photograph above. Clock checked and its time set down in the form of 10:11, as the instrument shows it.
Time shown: 6:34
